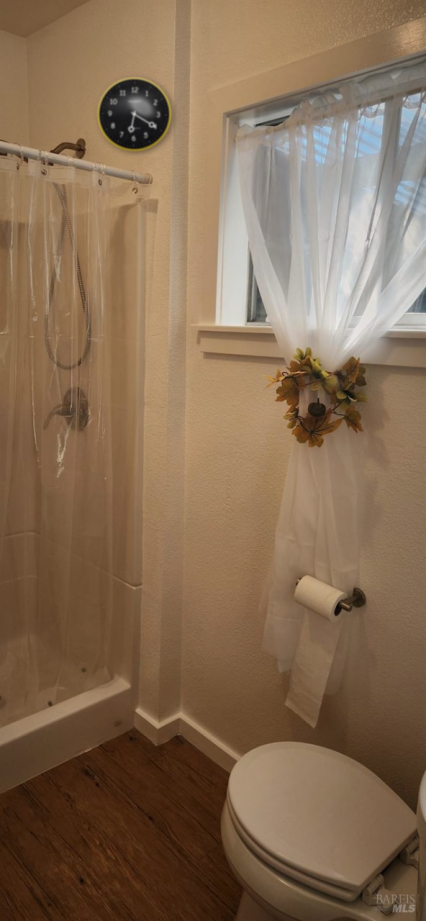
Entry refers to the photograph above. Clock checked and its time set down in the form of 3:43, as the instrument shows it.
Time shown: 6:20
